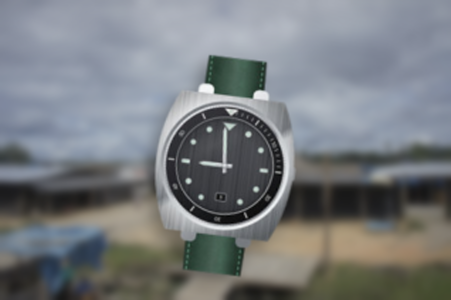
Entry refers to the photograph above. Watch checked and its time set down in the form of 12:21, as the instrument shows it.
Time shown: 8:59
